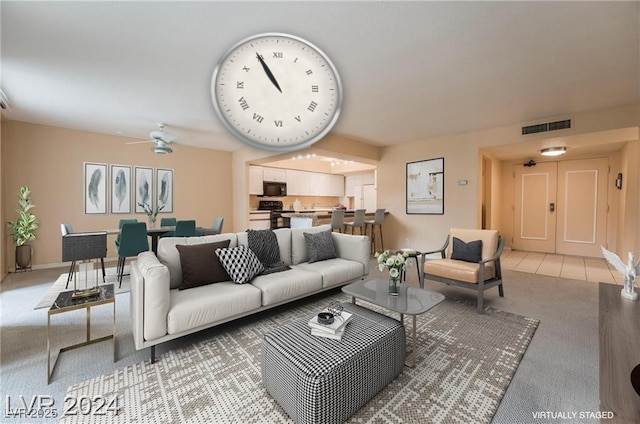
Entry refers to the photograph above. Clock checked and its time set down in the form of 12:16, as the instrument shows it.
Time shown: 10:55
